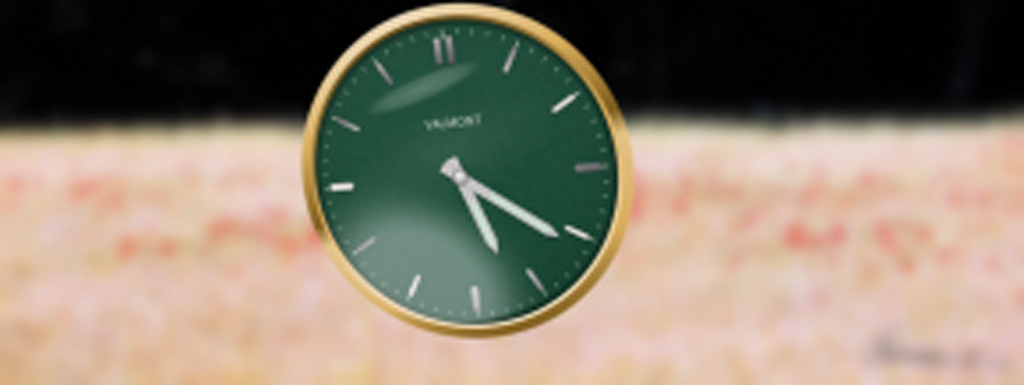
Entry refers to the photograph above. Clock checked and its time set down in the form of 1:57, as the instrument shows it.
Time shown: 5:21
